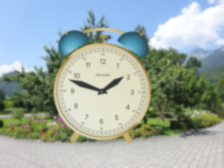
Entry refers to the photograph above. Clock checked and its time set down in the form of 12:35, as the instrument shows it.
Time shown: 1:48
